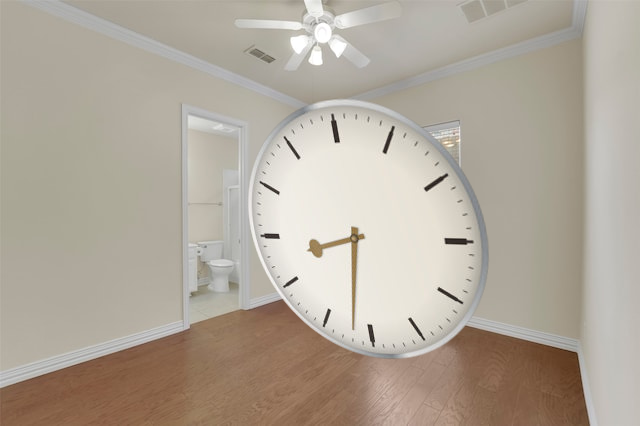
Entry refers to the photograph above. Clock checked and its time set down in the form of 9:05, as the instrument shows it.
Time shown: 8:32
